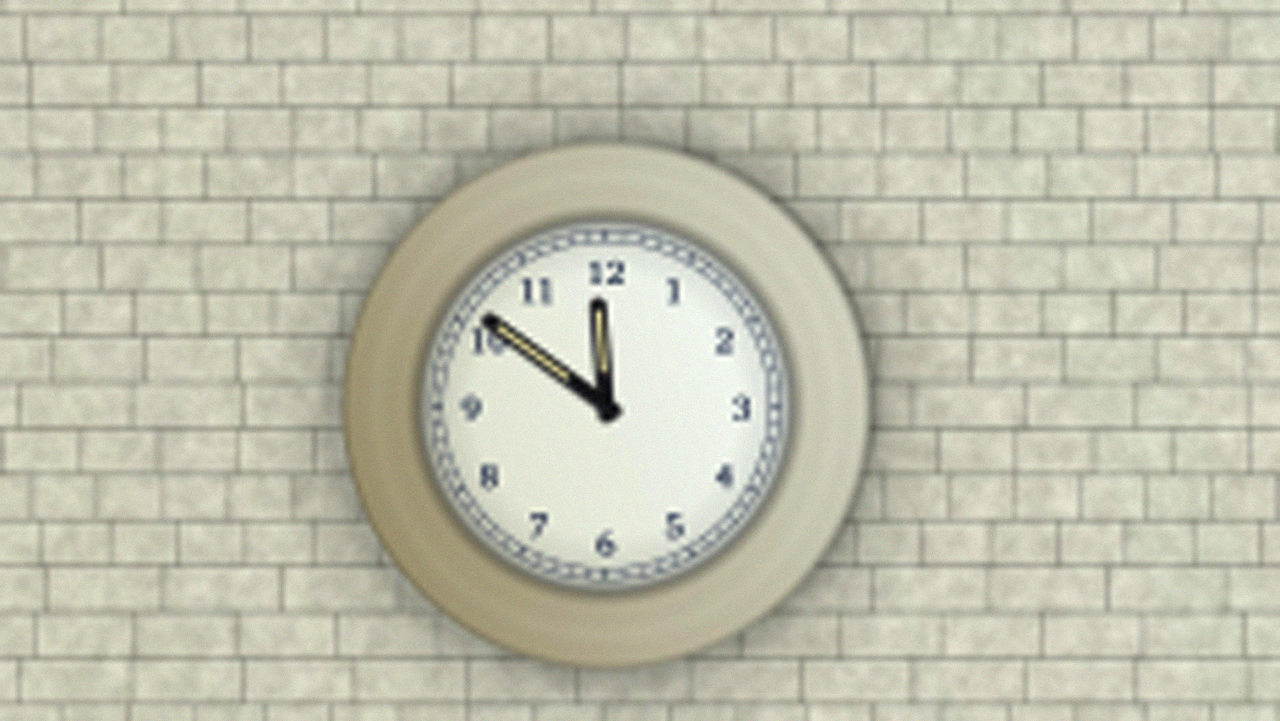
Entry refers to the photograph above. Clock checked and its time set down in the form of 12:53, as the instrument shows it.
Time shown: 11:51
